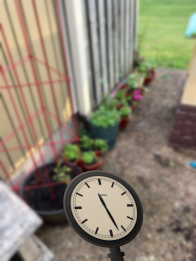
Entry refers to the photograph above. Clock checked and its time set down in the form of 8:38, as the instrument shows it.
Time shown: 11:27
